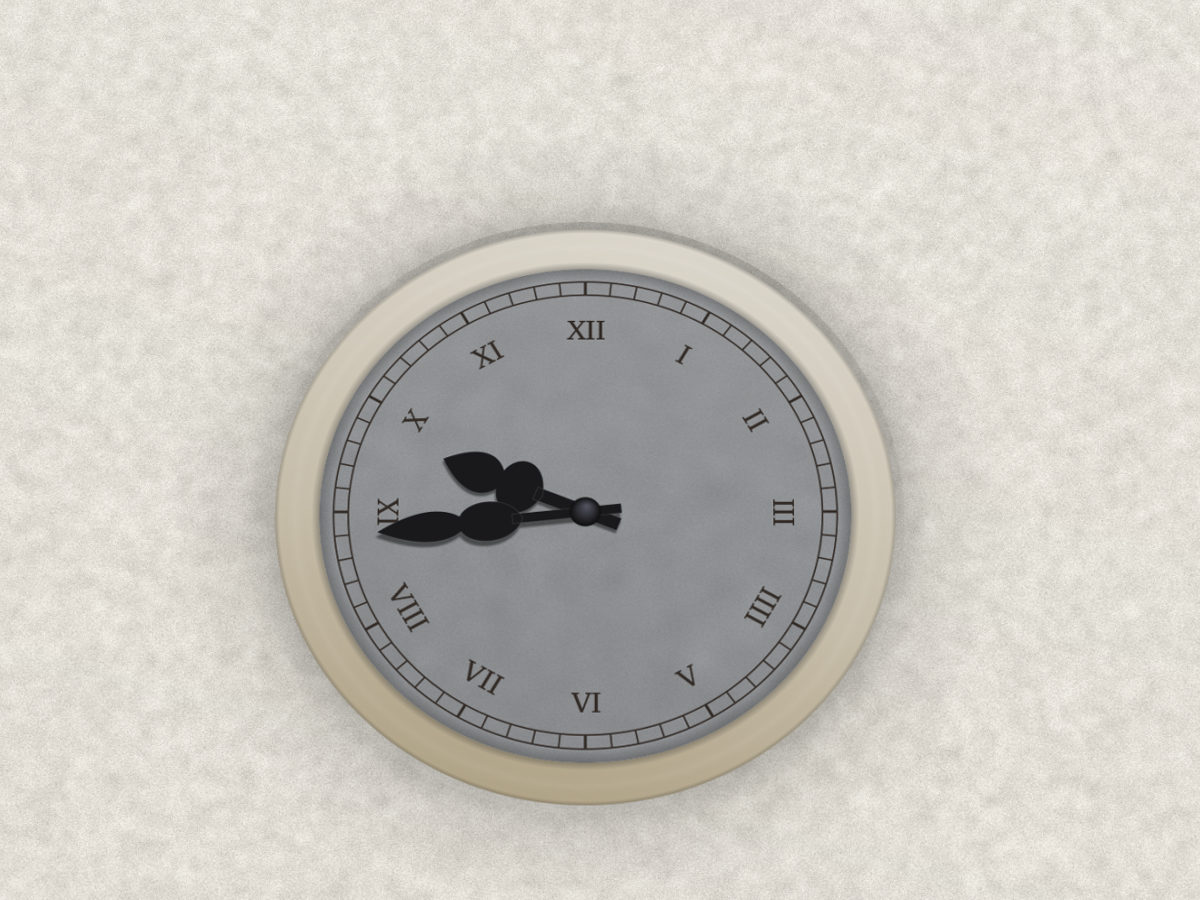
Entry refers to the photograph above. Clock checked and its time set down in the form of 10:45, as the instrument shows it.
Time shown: 9:44
